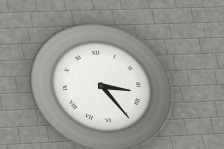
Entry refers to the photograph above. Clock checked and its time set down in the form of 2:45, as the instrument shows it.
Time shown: 3:25
